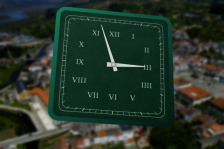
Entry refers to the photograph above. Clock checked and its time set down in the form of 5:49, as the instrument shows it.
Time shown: 2:57
